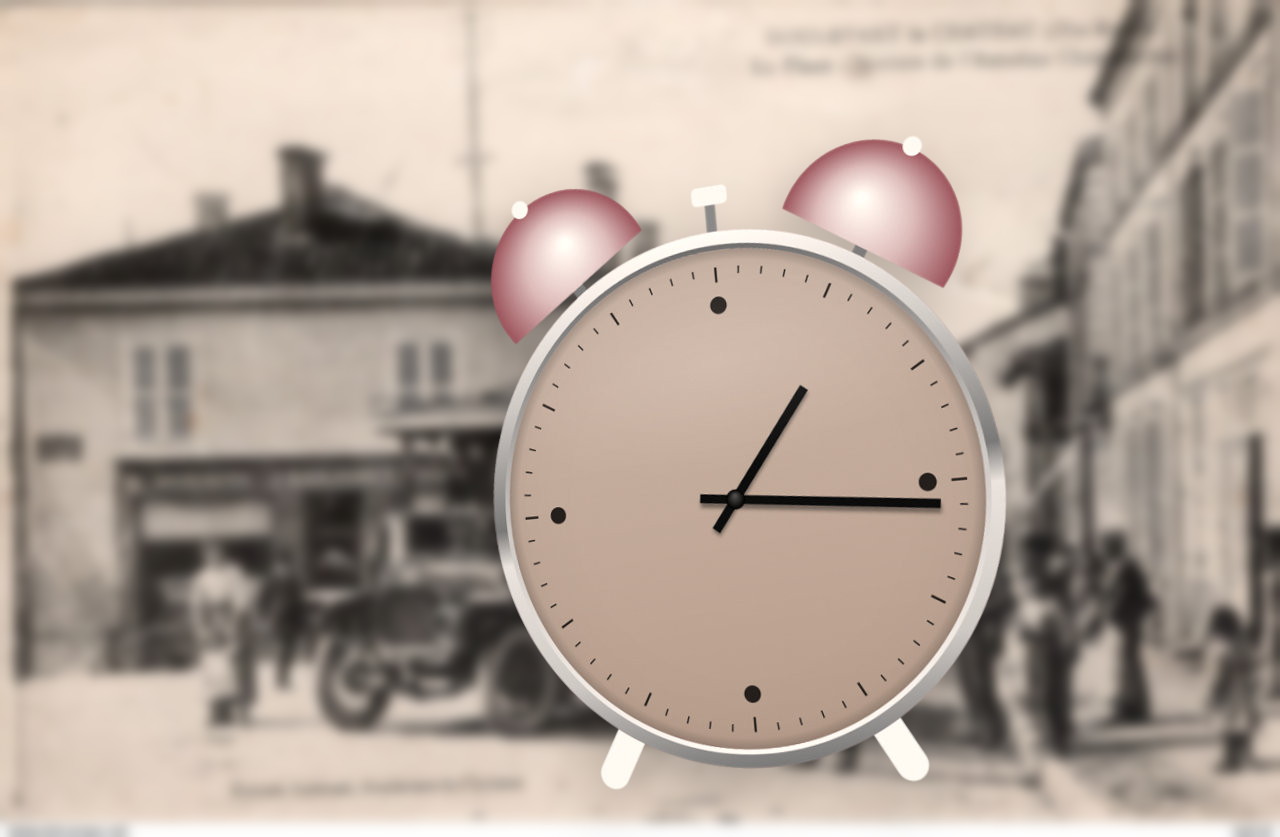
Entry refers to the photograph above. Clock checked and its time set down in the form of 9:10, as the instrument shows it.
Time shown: 1:16
